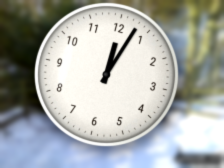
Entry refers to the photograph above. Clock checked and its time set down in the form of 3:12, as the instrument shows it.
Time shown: 12:03
